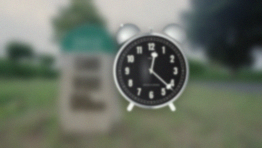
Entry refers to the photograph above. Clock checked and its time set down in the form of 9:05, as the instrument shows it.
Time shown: 12:22
